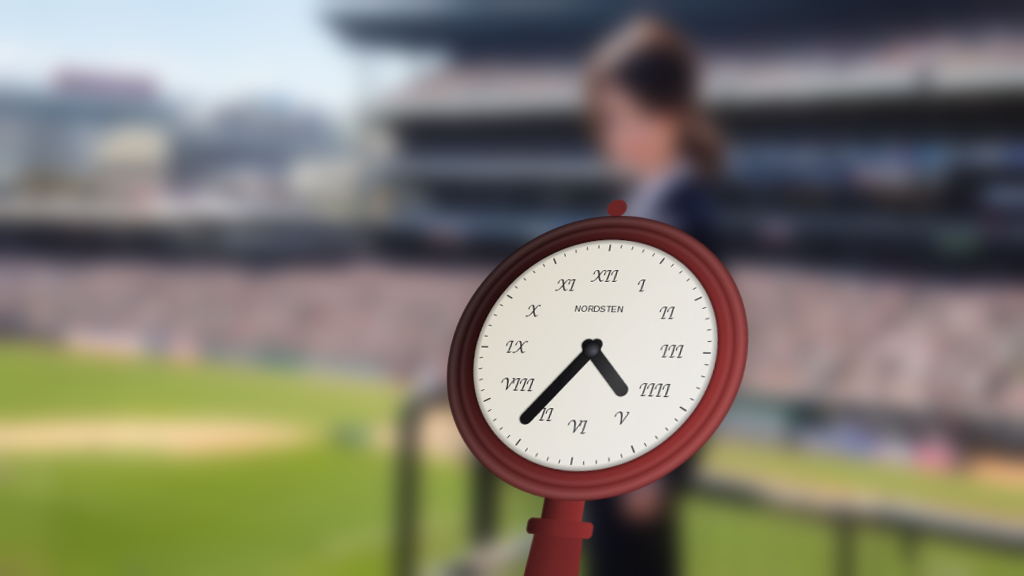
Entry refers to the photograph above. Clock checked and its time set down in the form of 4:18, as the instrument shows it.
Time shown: 4:36
